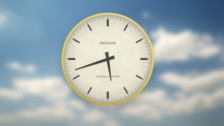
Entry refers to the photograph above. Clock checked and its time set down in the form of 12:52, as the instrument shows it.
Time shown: 5:42
